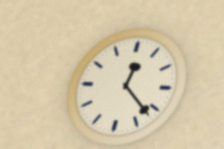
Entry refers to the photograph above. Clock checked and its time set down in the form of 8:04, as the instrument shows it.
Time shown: 12:22
